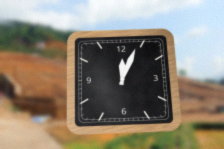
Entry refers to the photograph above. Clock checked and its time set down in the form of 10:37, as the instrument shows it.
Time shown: 12:04
